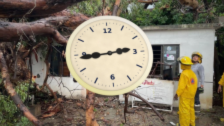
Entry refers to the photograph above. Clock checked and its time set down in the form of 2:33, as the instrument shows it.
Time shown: 2:44
